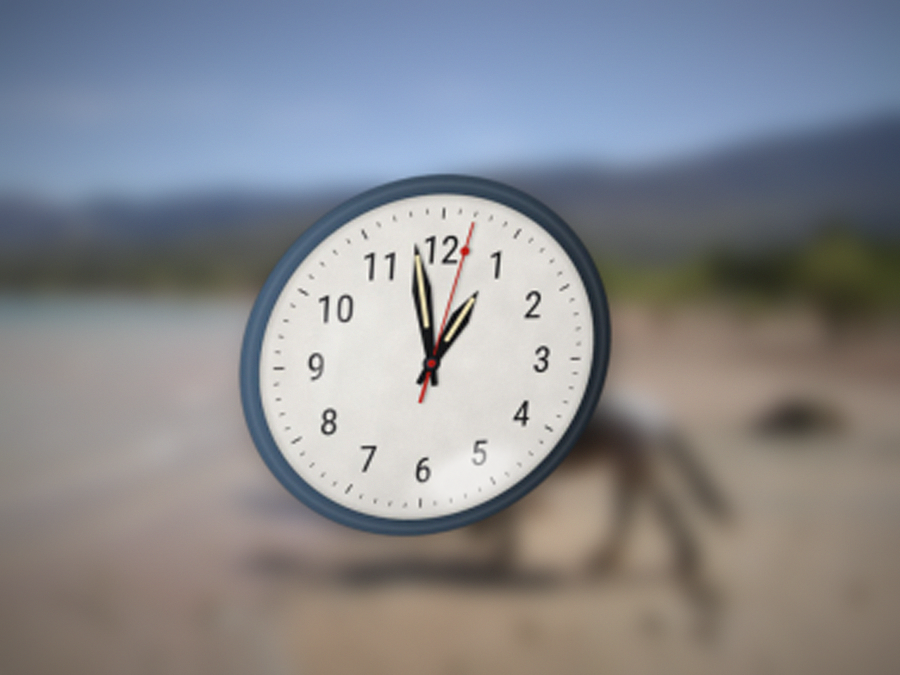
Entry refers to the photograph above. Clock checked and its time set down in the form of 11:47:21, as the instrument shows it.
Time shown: 12:58:02
